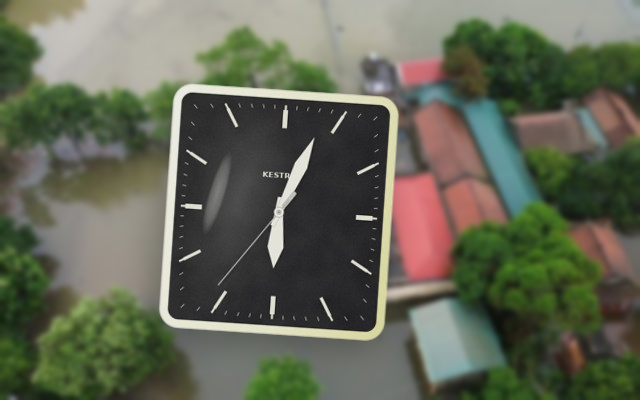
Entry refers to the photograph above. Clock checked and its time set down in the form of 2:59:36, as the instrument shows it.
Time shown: 6:03:36
